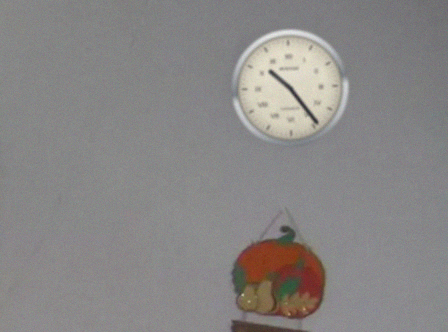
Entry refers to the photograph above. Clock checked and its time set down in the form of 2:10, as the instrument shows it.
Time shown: 10:24
